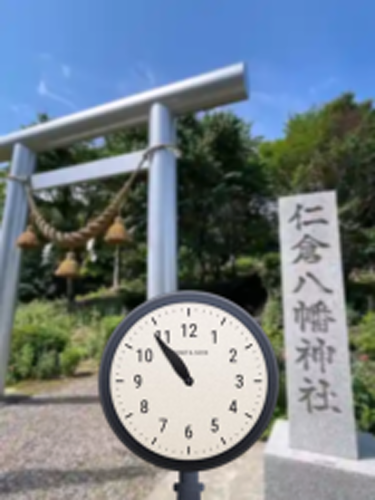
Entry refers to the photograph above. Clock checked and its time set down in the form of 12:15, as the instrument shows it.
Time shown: 10:54
